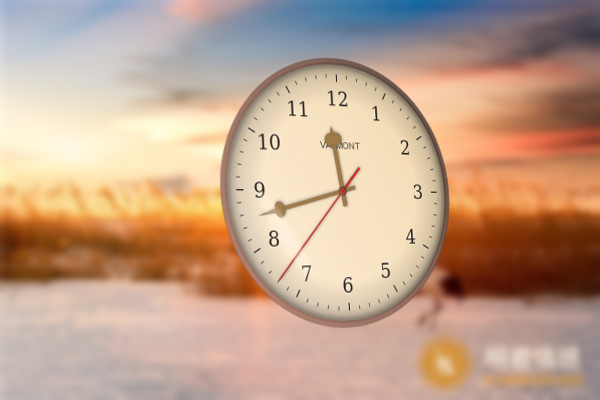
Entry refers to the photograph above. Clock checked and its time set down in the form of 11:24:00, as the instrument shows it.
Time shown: 11:42:37
